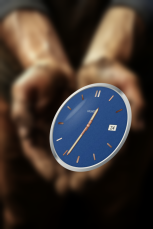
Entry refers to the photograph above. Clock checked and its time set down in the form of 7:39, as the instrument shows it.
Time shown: 12:34
